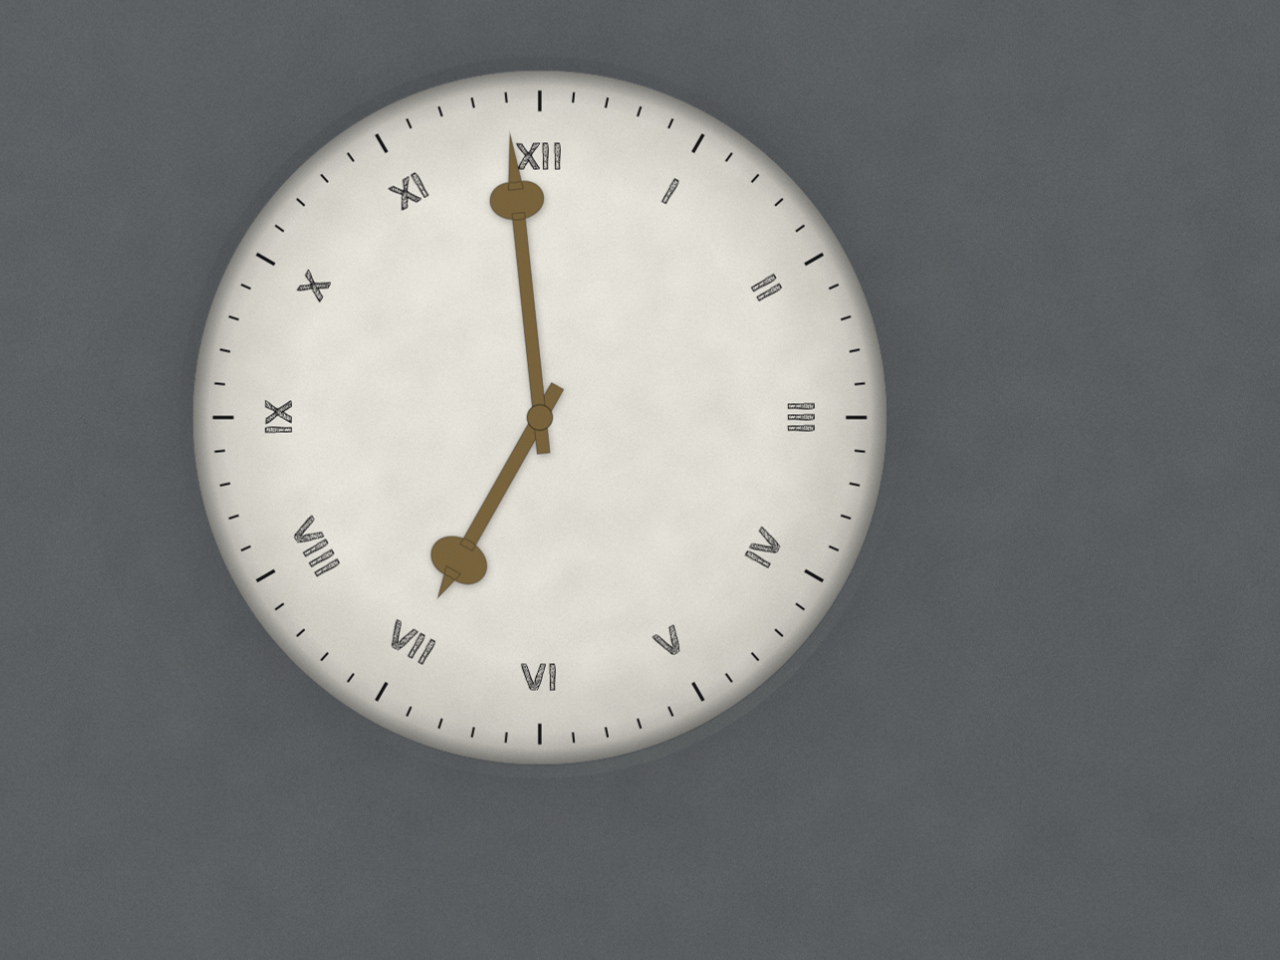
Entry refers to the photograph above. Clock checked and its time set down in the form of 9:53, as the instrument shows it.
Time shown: 6:59
